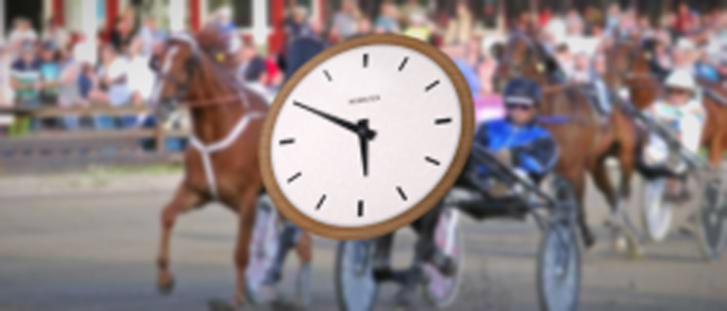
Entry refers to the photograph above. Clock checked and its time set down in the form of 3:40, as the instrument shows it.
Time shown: 5:50
